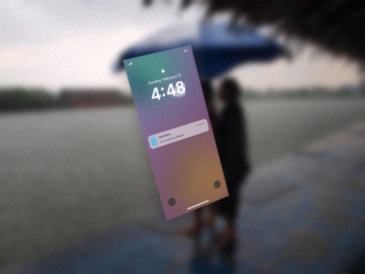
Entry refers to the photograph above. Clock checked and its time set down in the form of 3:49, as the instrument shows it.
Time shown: 4:48
